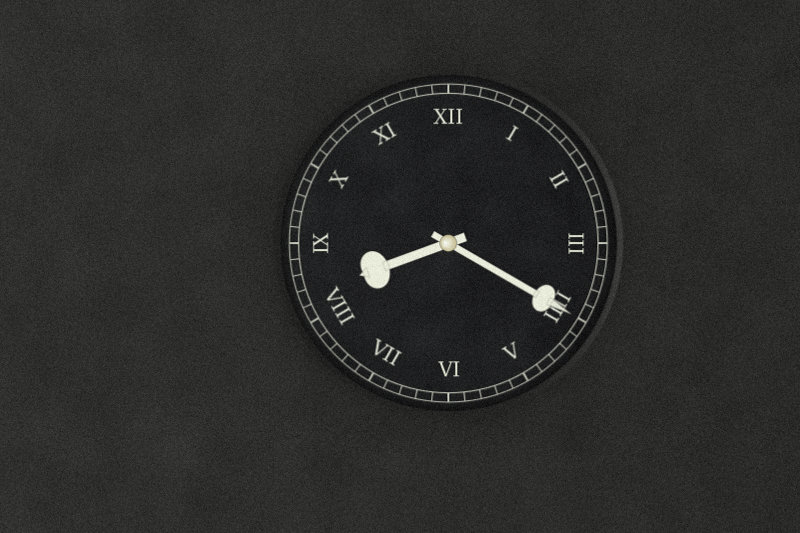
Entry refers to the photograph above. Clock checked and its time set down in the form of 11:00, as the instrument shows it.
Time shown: 8:20
